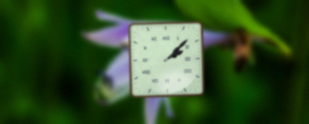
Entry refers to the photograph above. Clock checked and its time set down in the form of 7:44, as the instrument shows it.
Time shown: 2:08
